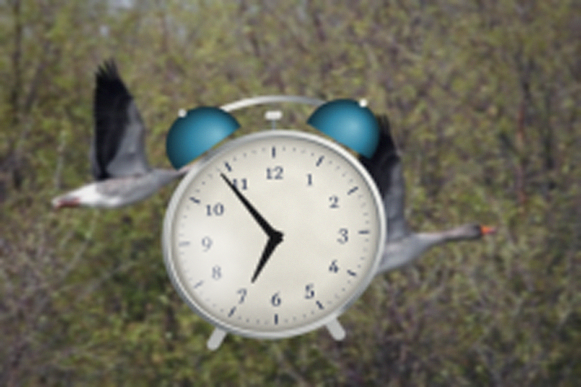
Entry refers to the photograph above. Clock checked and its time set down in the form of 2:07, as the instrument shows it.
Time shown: 6:54
